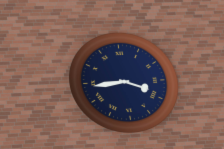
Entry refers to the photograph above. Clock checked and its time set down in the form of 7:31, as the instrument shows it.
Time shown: 3:44
